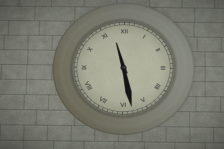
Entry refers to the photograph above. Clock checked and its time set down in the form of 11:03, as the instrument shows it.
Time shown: 11:28
